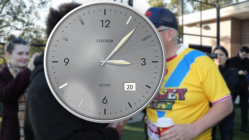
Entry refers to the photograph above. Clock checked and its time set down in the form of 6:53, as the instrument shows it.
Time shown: 3:07
